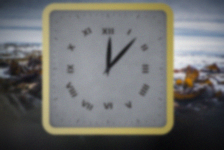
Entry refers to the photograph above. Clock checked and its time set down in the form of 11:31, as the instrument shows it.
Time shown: 12:07
